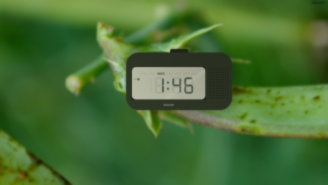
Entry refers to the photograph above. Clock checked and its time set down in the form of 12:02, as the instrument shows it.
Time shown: 1:46
